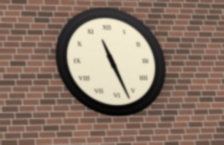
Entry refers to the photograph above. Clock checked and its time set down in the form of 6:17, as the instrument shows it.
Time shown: 11:27
